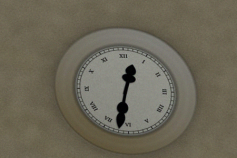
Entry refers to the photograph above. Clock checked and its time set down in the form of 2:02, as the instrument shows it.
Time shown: 12:32
